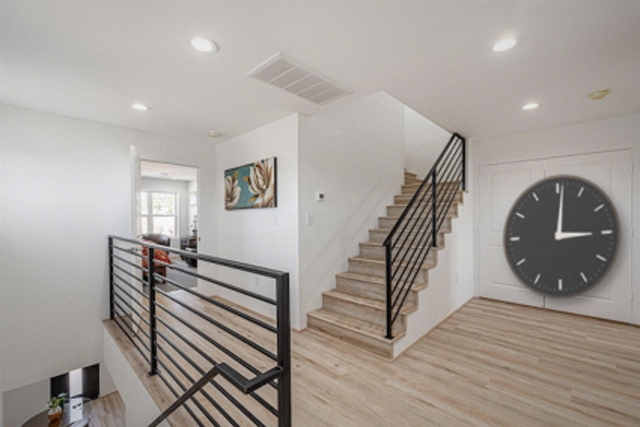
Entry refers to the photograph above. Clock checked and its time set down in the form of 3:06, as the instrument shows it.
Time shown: 3:01
